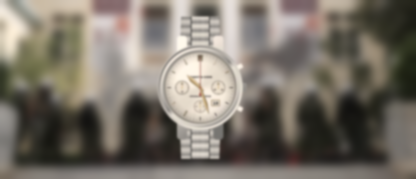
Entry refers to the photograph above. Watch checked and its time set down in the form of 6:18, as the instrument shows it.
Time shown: 10:27
